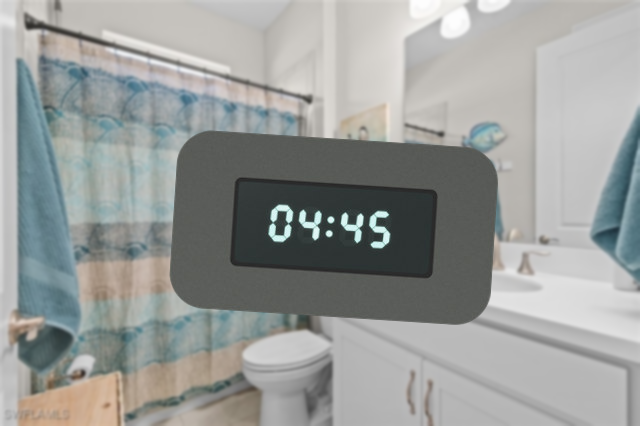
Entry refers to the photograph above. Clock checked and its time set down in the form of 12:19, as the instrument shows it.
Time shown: 4:45
